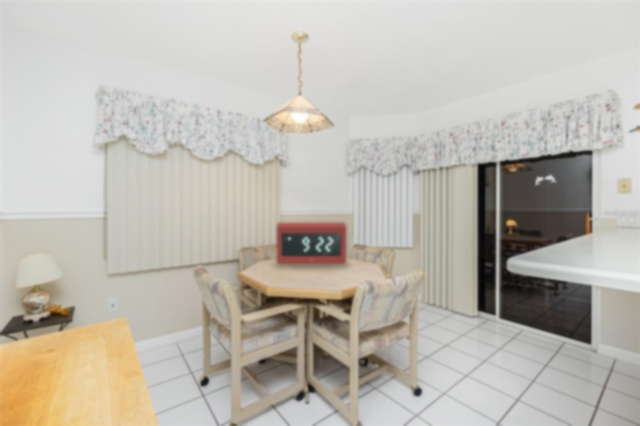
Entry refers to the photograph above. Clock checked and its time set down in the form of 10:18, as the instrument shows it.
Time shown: 9:22
